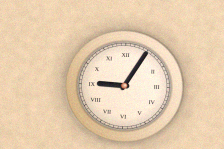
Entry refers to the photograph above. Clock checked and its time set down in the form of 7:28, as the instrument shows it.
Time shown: 9:05
